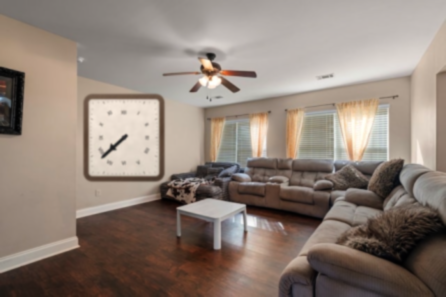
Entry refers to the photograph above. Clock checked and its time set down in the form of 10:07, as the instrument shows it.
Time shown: 7:38
